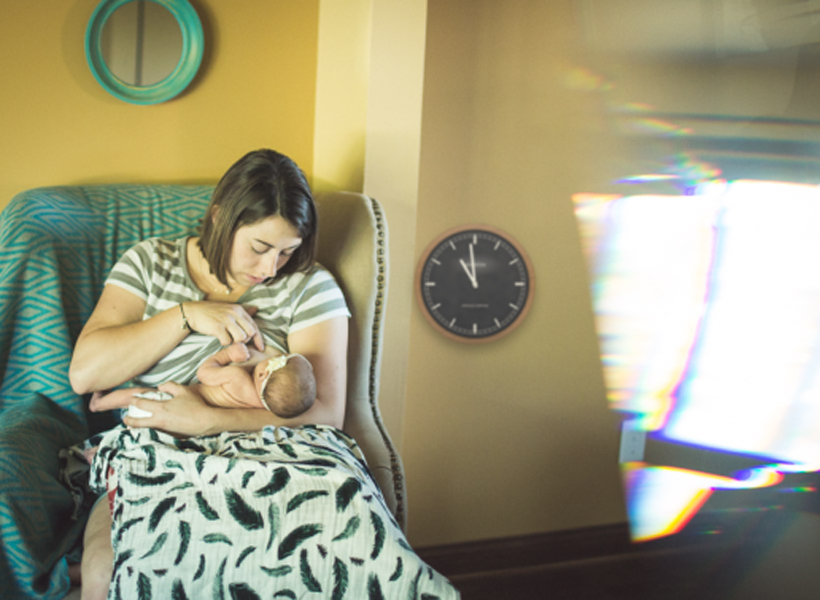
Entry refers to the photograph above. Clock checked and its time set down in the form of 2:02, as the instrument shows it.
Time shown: 10:59
